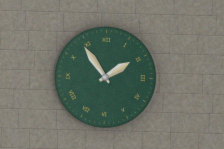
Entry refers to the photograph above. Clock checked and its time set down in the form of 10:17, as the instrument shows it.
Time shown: 1:54
